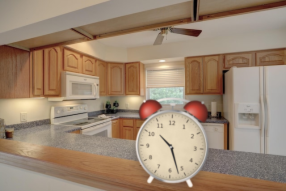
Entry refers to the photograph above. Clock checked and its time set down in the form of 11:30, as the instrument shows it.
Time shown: 10:27
